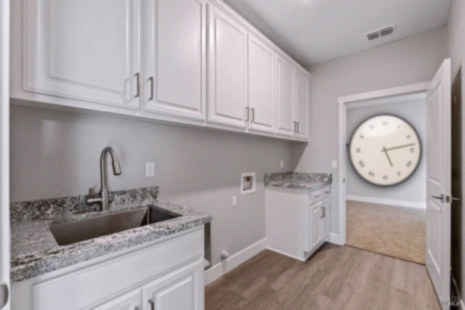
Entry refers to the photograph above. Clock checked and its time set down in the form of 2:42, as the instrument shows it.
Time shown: 5:13
